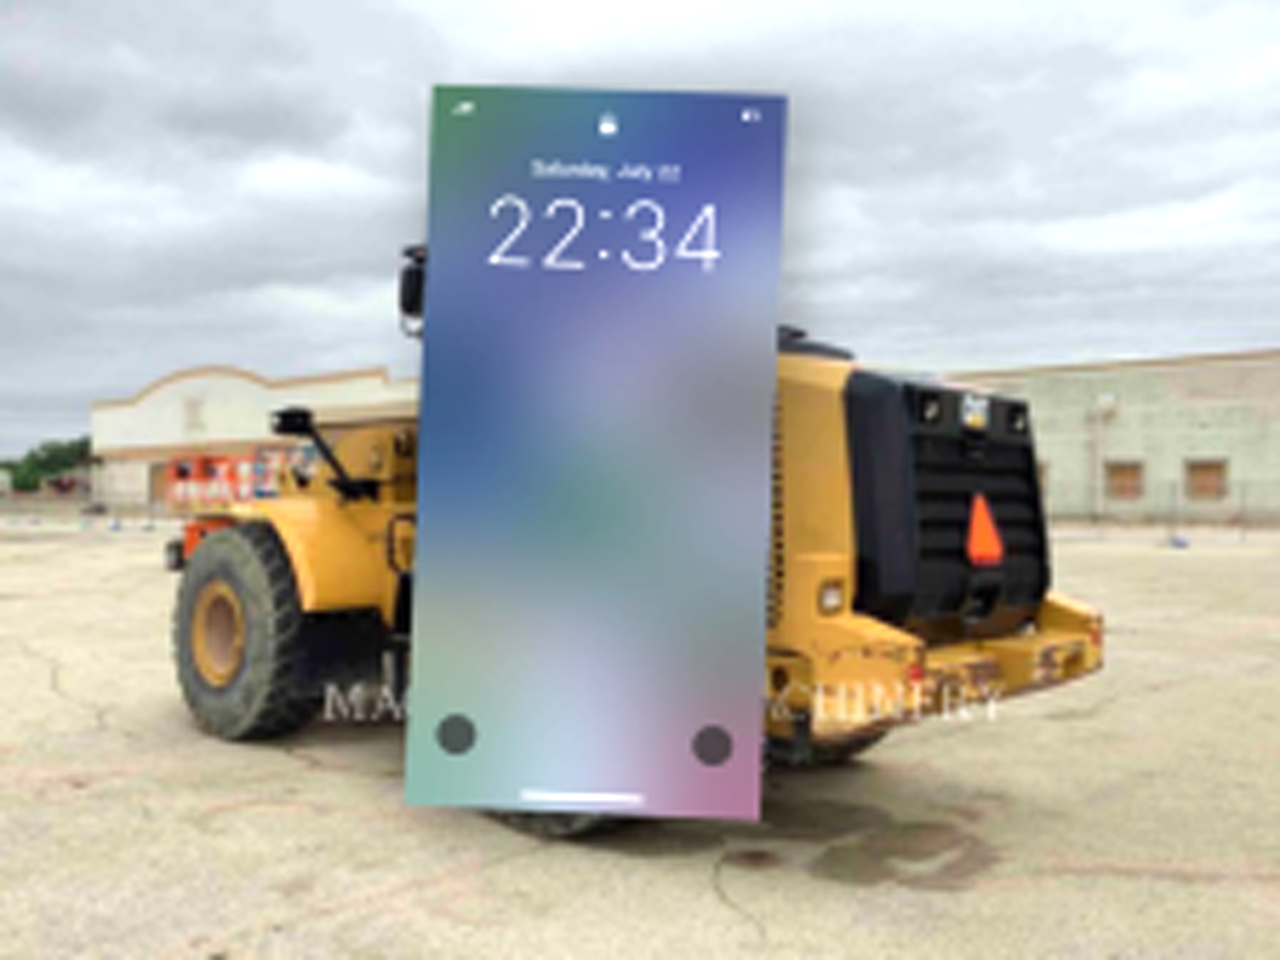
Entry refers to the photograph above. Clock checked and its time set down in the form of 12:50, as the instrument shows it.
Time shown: 22:34
